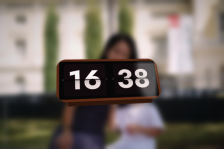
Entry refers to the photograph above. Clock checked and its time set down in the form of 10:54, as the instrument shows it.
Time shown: 16:38
